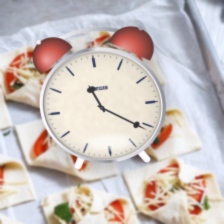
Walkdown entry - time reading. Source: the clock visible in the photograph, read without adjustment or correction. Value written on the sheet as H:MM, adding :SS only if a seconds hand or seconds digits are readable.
11:21
